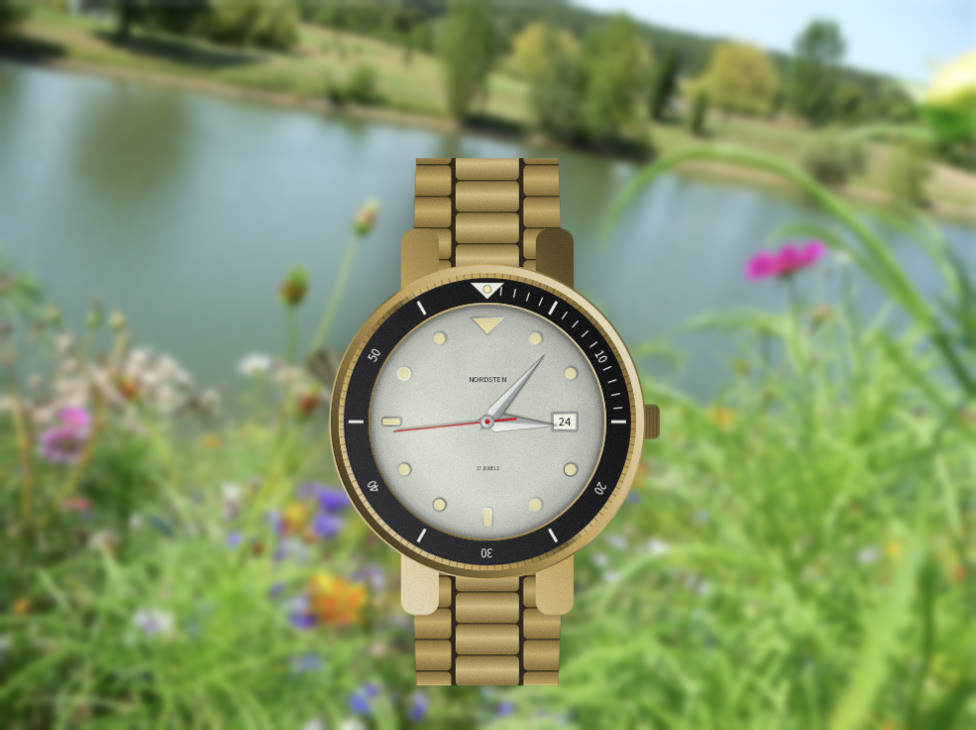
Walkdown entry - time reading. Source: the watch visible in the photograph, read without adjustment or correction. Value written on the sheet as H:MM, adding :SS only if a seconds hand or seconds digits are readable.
3:06:44
